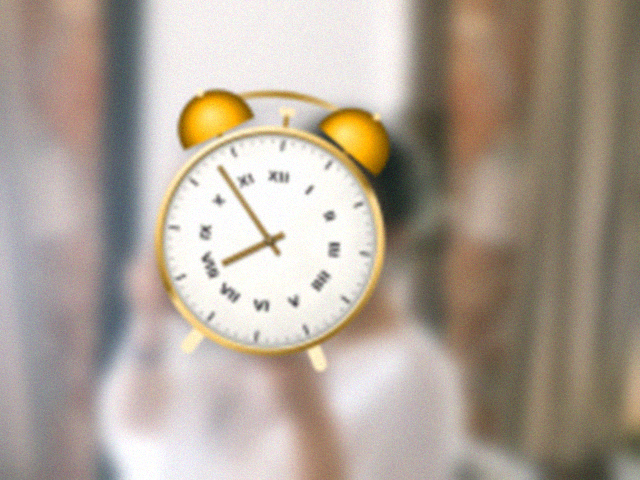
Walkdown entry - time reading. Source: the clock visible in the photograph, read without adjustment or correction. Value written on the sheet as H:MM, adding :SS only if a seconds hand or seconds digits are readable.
7:53
